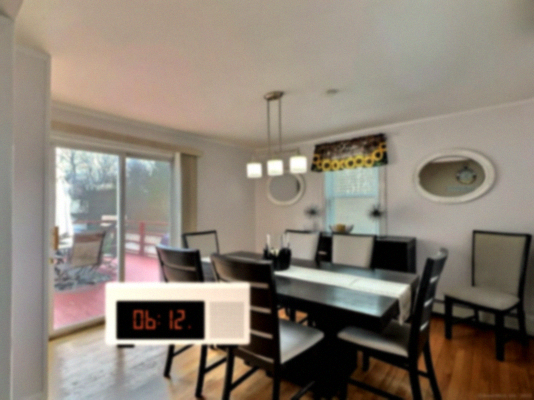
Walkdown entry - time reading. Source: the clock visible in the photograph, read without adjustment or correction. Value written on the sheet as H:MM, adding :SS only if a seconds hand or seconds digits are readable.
6:12
